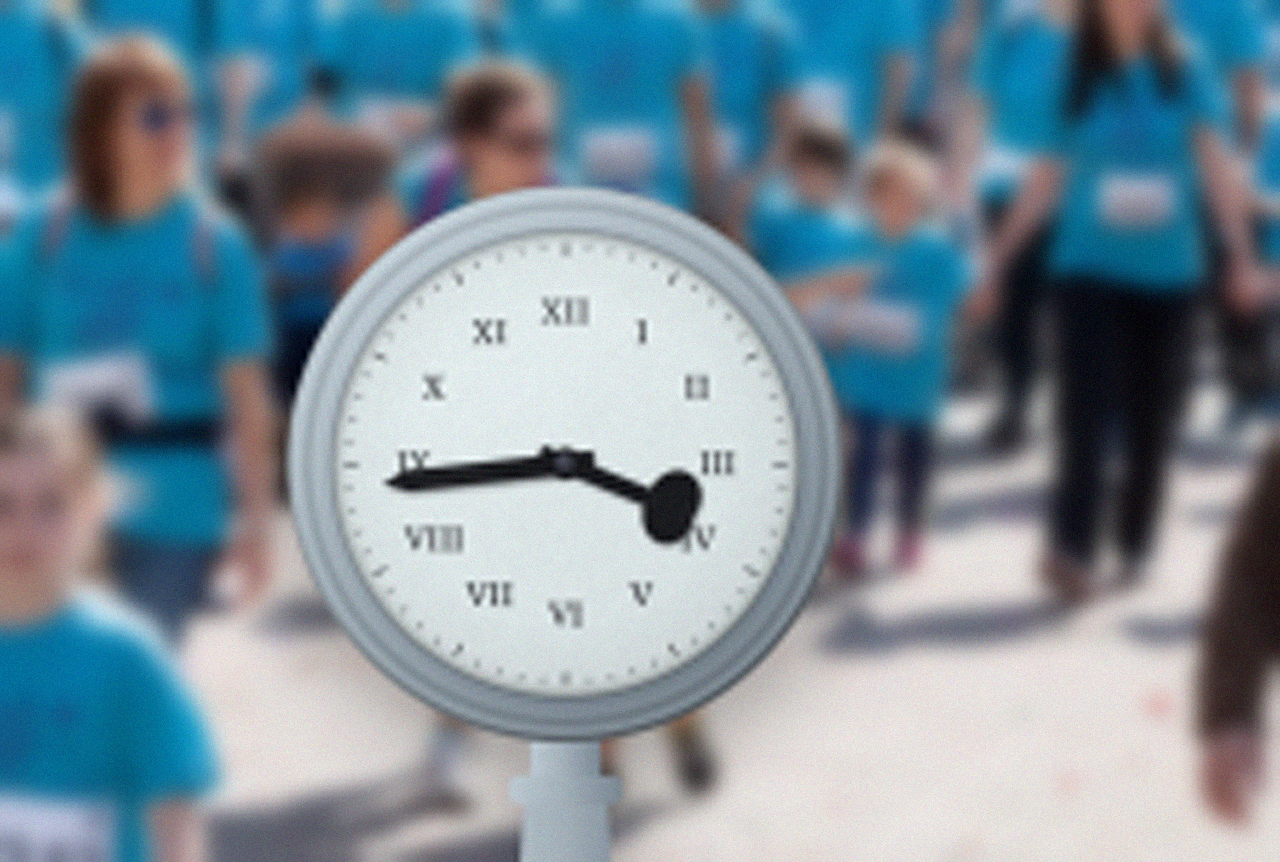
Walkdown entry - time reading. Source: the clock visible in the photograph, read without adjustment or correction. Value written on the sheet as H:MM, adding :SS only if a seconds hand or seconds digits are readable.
3:44
